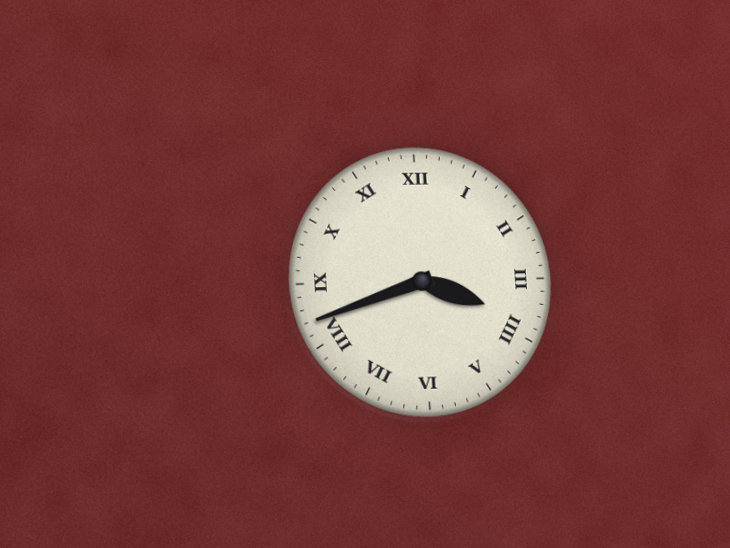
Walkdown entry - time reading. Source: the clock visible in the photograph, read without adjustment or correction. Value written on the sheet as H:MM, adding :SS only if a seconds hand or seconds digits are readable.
3:42
